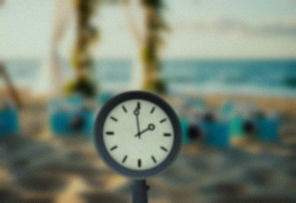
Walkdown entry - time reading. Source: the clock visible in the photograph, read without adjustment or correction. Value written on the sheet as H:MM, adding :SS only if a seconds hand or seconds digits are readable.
1:59
